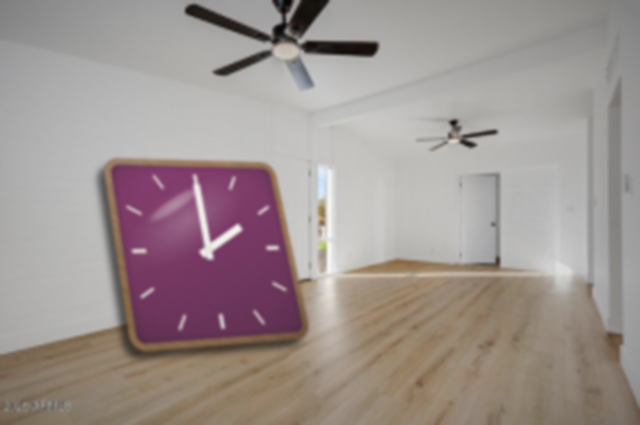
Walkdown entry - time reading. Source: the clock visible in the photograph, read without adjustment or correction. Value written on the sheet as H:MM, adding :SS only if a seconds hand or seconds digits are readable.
2:00
